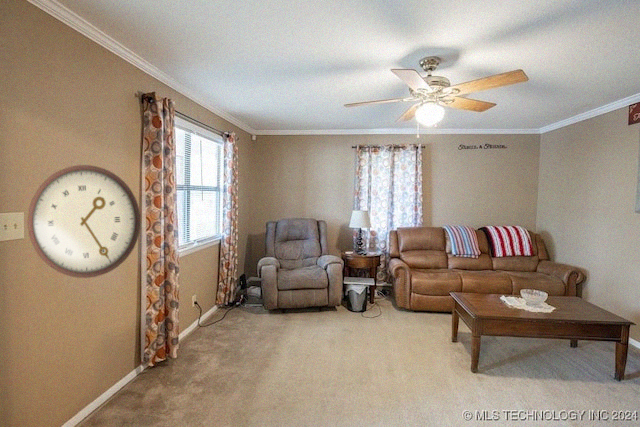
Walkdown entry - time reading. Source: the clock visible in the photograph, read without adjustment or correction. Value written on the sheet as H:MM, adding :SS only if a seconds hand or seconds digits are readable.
1:25
